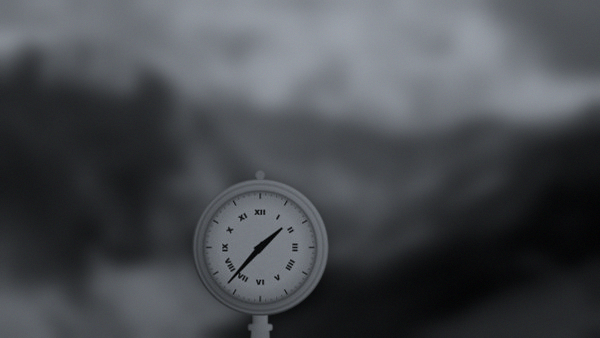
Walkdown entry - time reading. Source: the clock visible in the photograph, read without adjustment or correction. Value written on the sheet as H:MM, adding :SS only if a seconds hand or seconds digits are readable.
1:37
